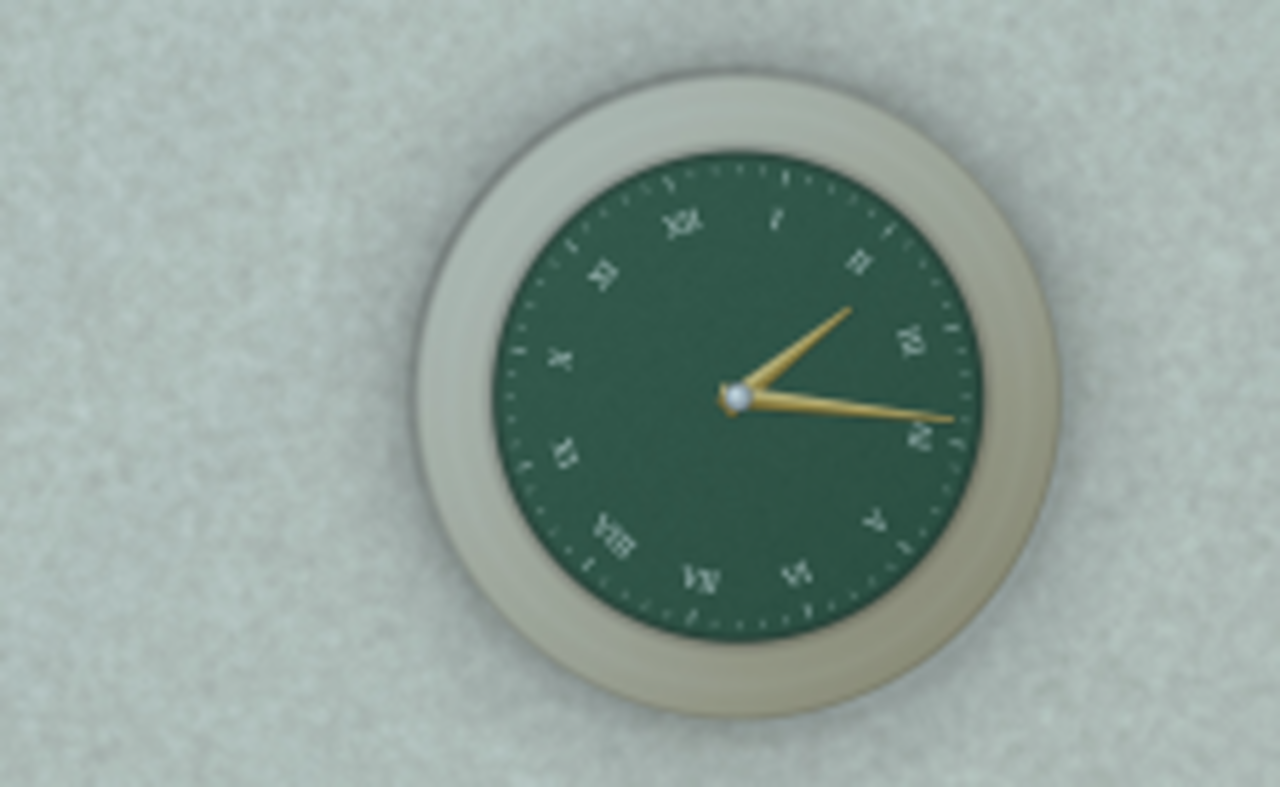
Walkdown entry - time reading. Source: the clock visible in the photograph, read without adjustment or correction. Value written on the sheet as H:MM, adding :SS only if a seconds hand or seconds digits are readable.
2:19
